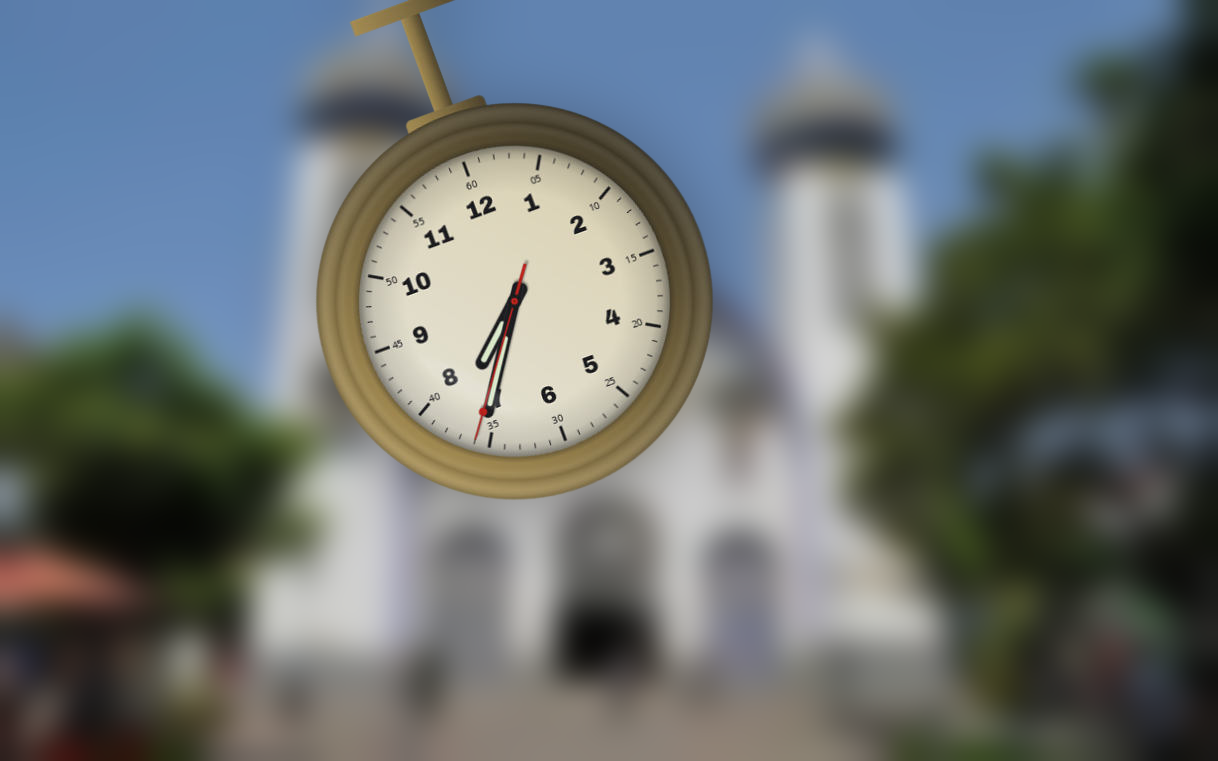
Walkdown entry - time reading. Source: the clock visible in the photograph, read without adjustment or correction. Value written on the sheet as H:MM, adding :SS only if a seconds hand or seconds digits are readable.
7:35:36
